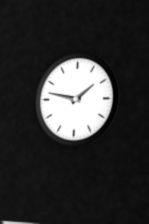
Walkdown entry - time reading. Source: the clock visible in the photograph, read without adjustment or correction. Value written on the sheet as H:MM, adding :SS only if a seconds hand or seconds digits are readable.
1:47
